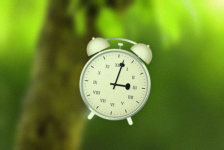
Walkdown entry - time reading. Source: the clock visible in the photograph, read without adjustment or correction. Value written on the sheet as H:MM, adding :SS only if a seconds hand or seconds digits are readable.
3:02
